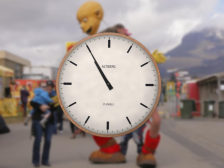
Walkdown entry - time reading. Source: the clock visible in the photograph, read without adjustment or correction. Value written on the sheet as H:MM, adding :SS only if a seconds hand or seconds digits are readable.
10:55
